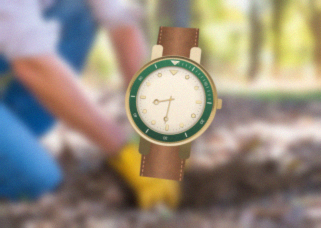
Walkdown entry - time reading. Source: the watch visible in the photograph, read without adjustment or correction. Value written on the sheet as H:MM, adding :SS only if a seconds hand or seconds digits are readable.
8:31
